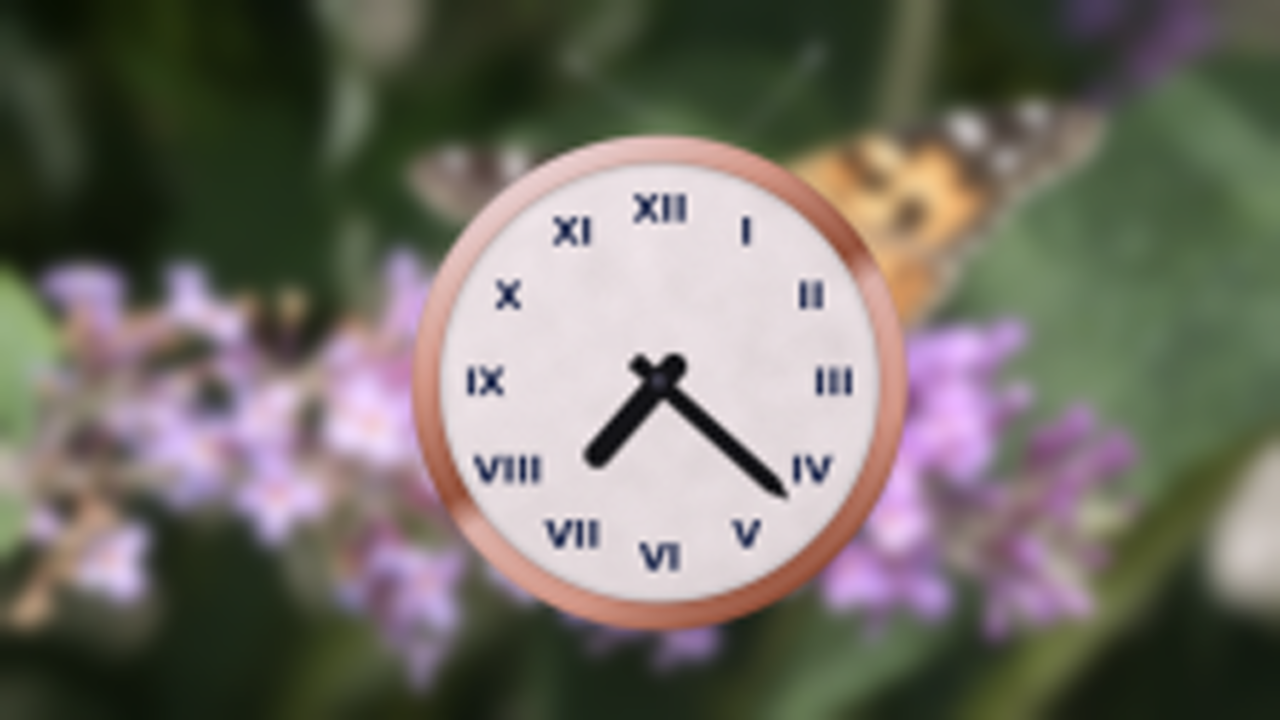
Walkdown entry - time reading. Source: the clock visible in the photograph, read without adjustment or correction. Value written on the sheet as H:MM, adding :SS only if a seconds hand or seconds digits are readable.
7:22
